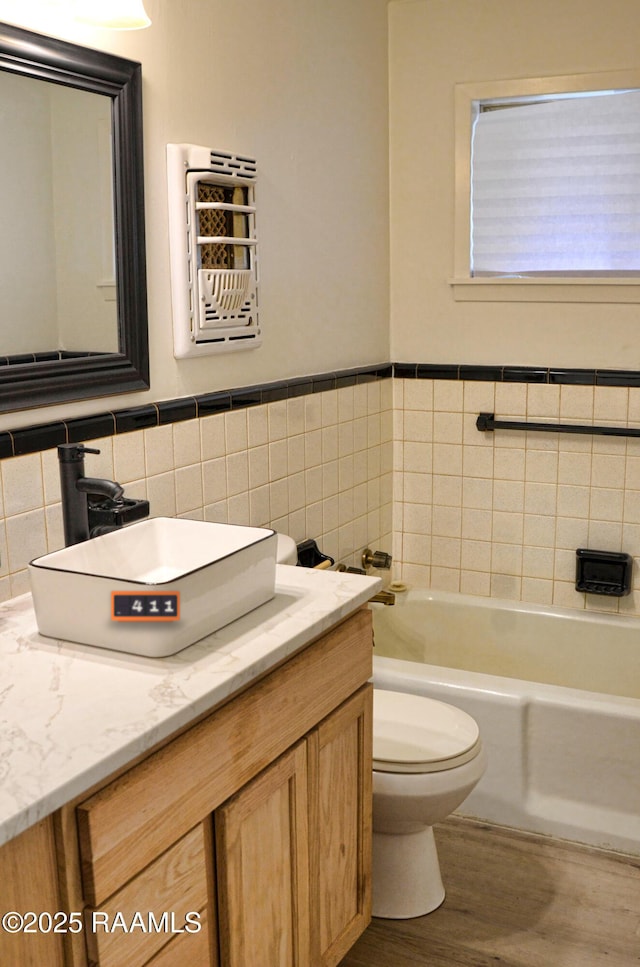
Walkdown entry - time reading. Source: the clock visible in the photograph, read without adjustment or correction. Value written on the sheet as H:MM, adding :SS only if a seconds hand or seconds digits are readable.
4:11
